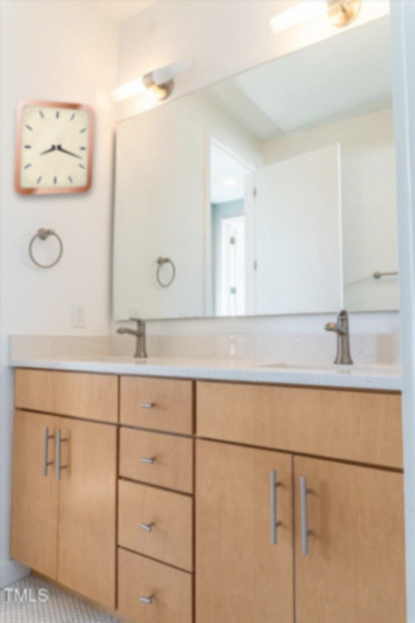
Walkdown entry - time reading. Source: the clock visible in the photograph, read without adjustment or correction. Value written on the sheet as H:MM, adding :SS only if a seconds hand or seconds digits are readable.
8:18
